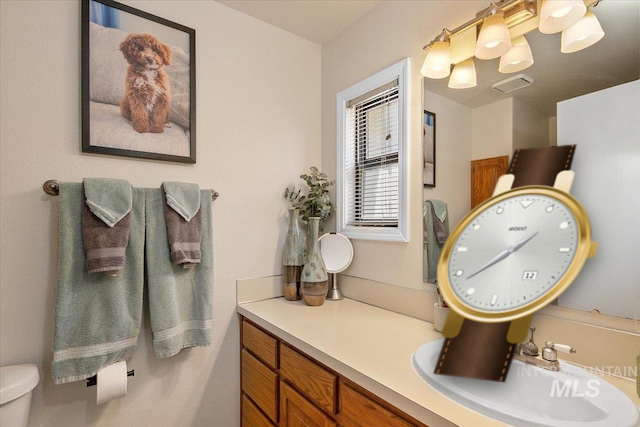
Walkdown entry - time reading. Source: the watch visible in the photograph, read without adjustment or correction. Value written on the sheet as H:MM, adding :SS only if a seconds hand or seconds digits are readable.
1:38
